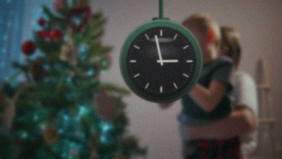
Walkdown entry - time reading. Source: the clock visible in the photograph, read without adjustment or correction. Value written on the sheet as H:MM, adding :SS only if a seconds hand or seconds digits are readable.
2:58
